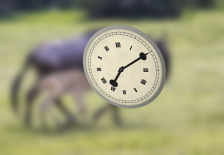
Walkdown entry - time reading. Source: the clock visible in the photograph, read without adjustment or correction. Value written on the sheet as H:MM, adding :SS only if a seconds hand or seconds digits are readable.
7:10
